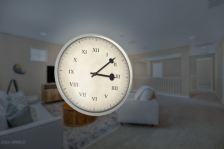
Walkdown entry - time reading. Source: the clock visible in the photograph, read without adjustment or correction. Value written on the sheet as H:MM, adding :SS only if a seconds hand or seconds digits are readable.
3:08
